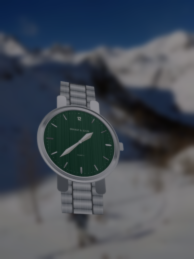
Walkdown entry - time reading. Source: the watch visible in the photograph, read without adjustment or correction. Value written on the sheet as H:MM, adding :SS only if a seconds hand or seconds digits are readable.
1:38
